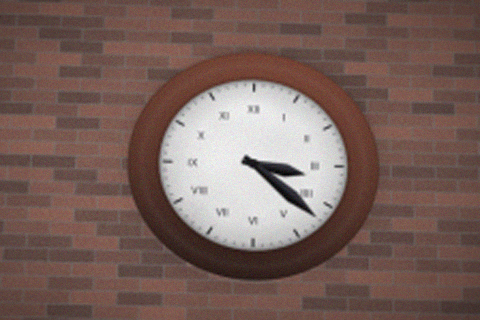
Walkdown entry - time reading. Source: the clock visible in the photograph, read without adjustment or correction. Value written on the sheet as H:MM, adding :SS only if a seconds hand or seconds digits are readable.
3:22
